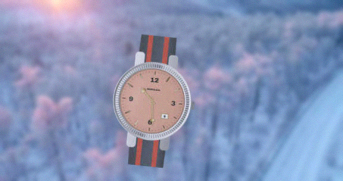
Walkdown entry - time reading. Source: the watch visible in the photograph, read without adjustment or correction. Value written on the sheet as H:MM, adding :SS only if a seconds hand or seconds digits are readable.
10:29
